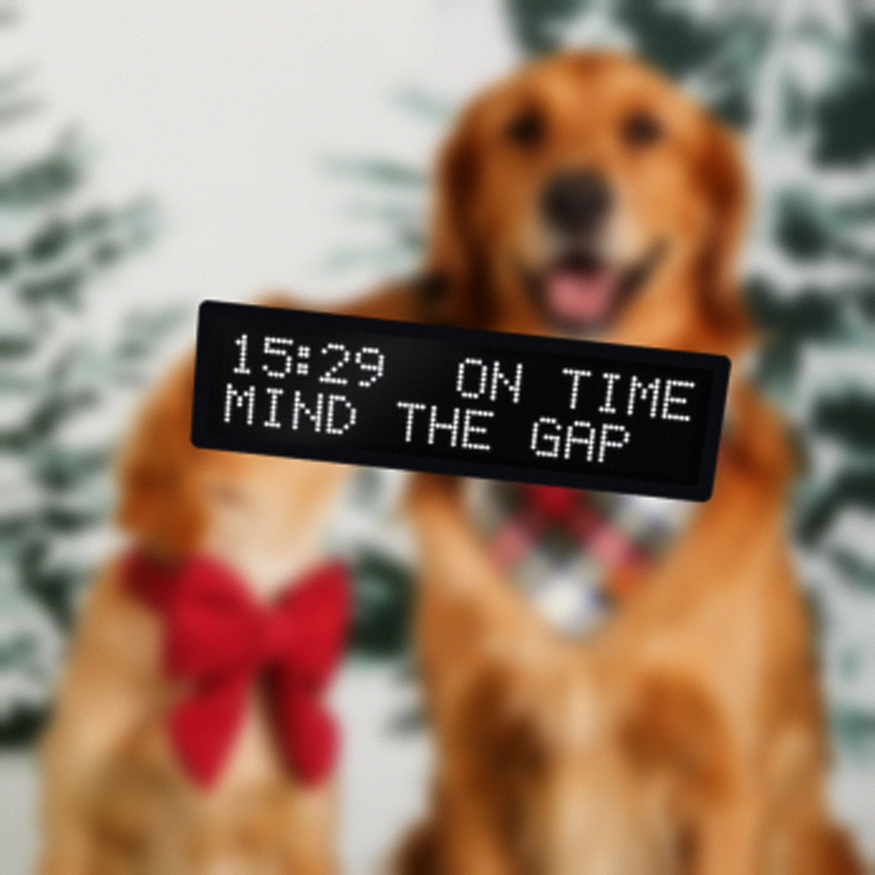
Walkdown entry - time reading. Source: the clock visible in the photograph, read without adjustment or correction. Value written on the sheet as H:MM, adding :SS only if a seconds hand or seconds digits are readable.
15:29
